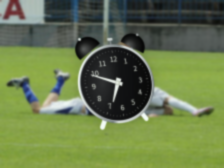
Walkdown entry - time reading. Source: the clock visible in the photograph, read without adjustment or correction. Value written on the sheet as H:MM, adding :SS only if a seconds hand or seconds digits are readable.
6:49
